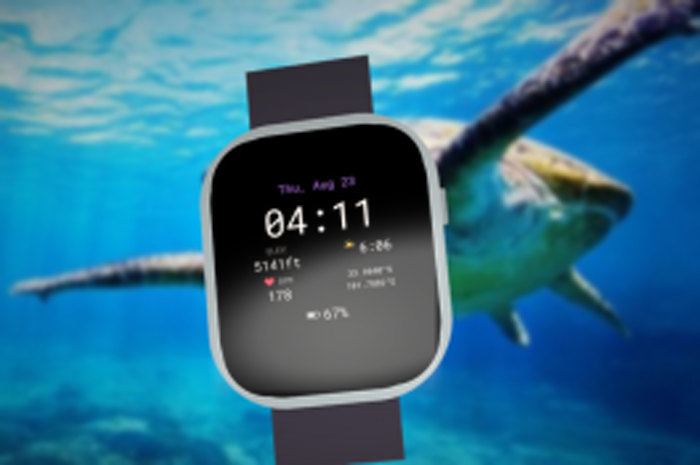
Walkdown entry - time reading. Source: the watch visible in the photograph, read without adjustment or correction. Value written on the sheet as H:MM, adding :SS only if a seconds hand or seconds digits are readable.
4:11
